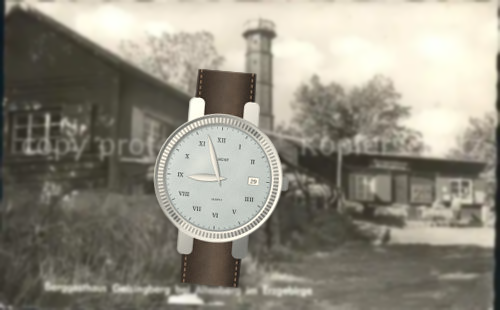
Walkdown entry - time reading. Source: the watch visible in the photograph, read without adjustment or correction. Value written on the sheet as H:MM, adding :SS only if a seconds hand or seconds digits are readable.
8:57
